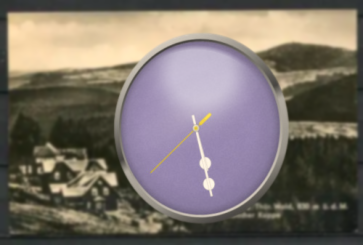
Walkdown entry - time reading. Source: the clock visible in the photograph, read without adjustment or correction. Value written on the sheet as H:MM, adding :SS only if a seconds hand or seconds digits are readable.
5:27:38
